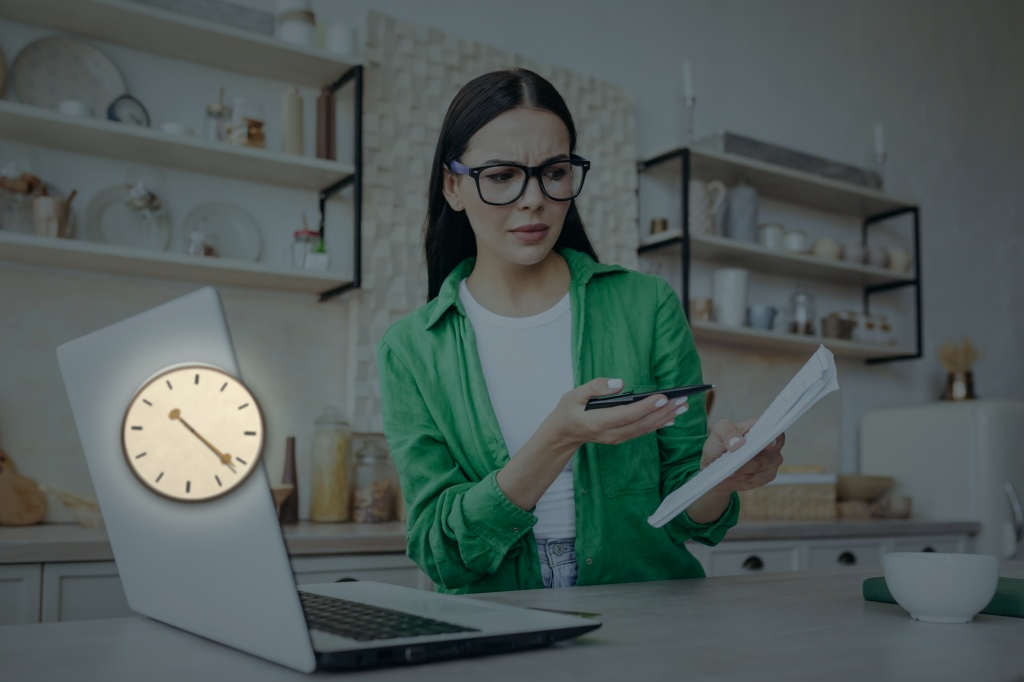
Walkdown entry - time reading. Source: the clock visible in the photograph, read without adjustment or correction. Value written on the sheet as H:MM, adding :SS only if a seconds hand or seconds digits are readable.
10:21:22
